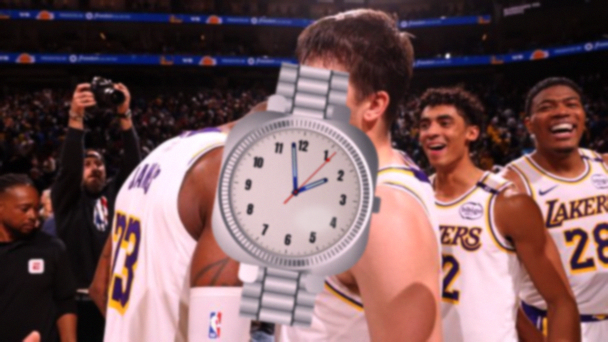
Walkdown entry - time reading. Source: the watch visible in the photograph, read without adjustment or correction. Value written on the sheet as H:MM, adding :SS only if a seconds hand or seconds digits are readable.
1:58:06
